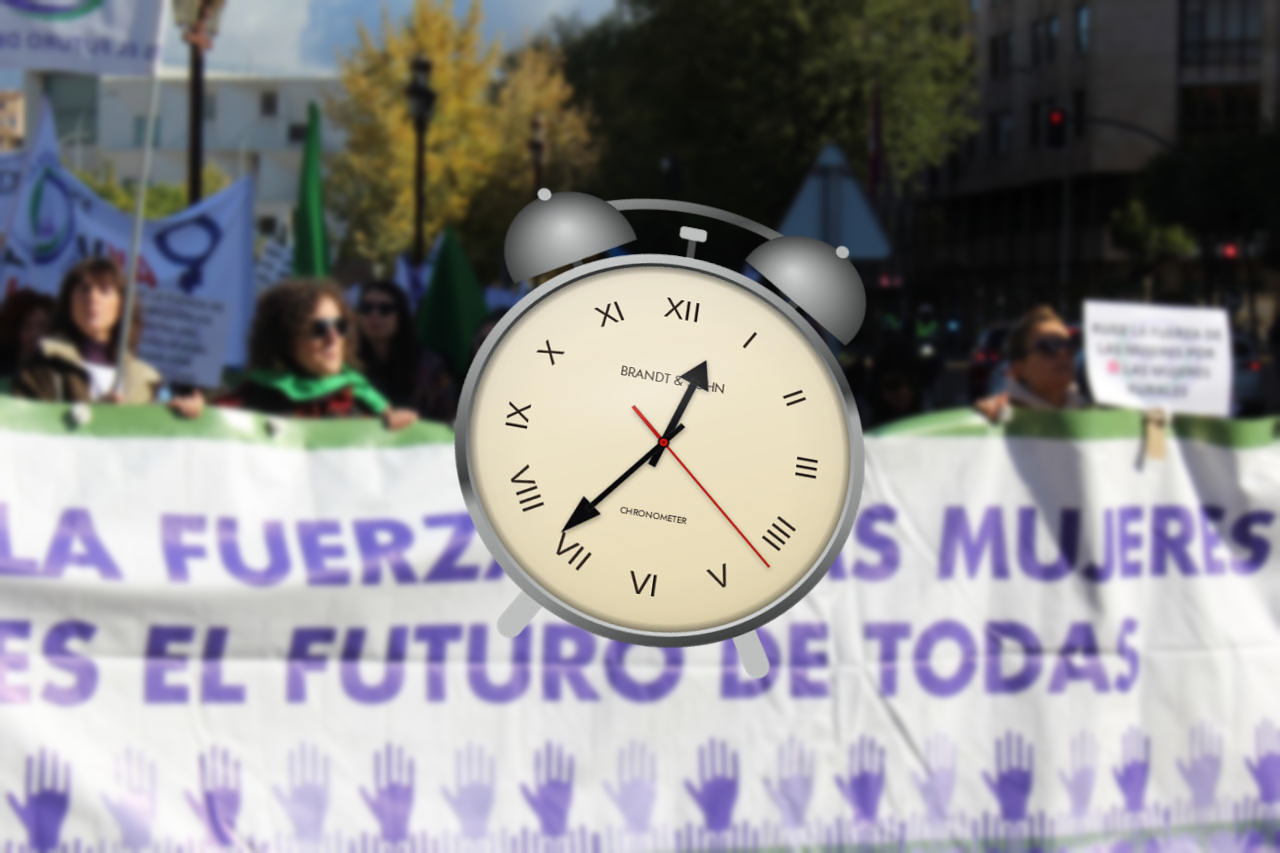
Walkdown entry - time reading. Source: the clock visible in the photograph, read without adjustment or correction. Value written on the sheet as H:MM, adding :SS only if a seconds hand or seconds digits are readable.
12:36:22
